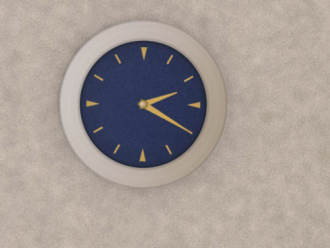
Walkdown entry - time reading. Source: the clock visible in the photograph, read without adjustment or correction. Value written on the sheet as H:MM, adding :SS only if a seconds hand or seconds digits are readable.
2:20
